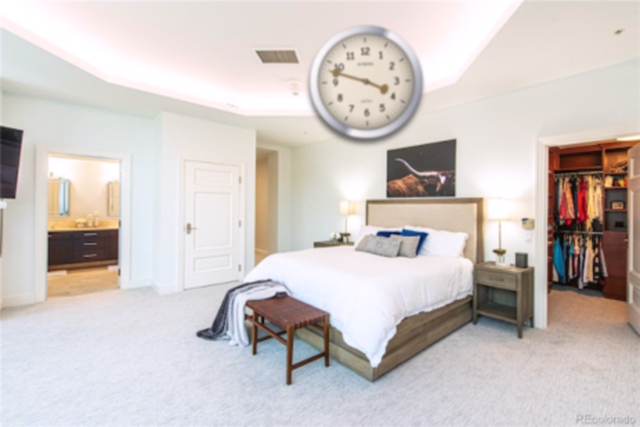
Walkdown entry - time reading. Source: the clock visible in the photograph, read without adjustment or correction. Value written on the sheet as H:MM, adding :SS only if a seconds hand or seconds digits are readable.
3:48
